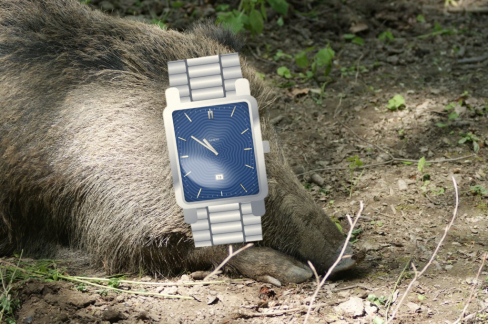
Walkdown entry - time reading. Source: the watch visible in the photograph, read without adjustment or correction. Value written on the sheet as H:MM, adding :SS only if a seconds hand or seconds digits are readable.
10:52
